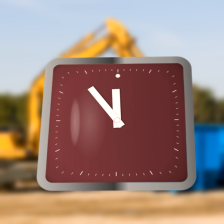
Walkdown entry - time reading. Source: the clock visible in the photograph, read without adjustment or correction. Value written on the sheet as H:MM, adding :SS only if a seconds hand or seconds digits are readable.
11:54
